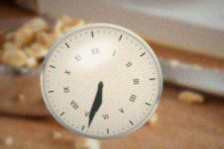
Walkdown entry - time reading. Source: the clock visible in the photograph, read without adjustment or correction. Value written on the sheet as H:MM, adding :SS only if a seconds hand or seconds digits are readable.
6:34
